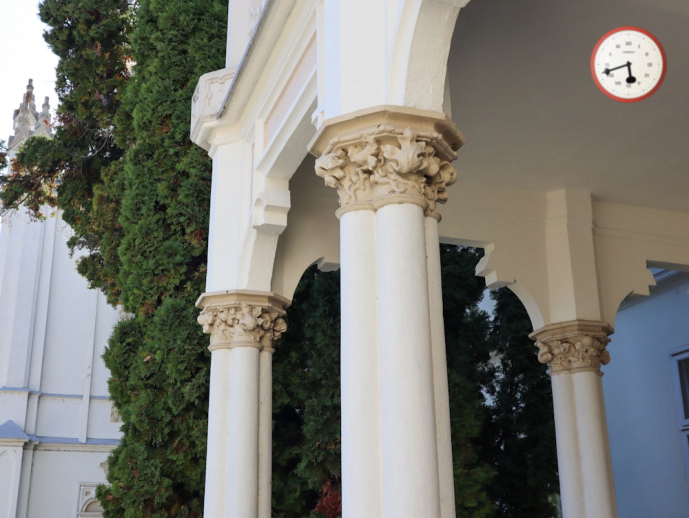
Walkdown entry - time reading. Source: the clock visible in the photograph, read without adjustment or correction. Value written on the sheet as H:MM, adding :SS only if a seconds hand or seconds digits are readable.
5:42
